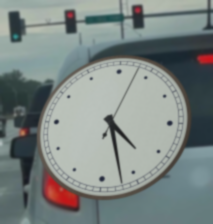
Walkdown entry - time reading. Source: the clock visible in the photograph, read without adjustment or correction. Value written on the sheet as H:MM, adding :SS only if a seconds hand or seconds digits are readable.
4:27:03
